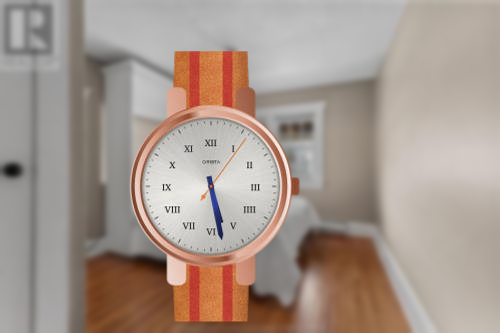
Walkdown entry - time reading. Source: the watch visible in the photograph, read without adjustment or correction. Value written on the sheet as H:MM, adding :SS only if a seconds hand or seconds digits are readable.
5:28:06
